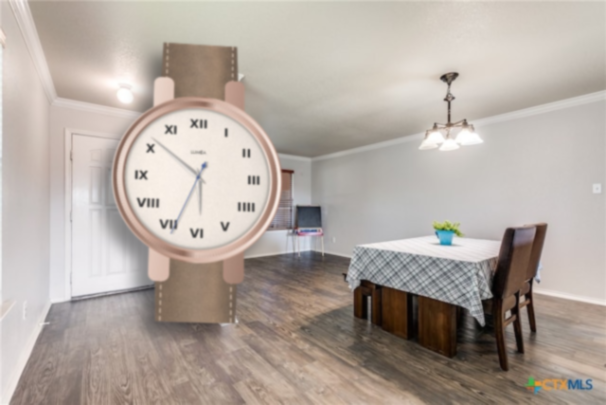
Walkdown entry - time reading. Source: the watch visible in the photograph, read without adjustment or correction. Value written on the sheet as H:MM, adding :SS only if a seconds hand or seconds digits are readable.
5:51:34
